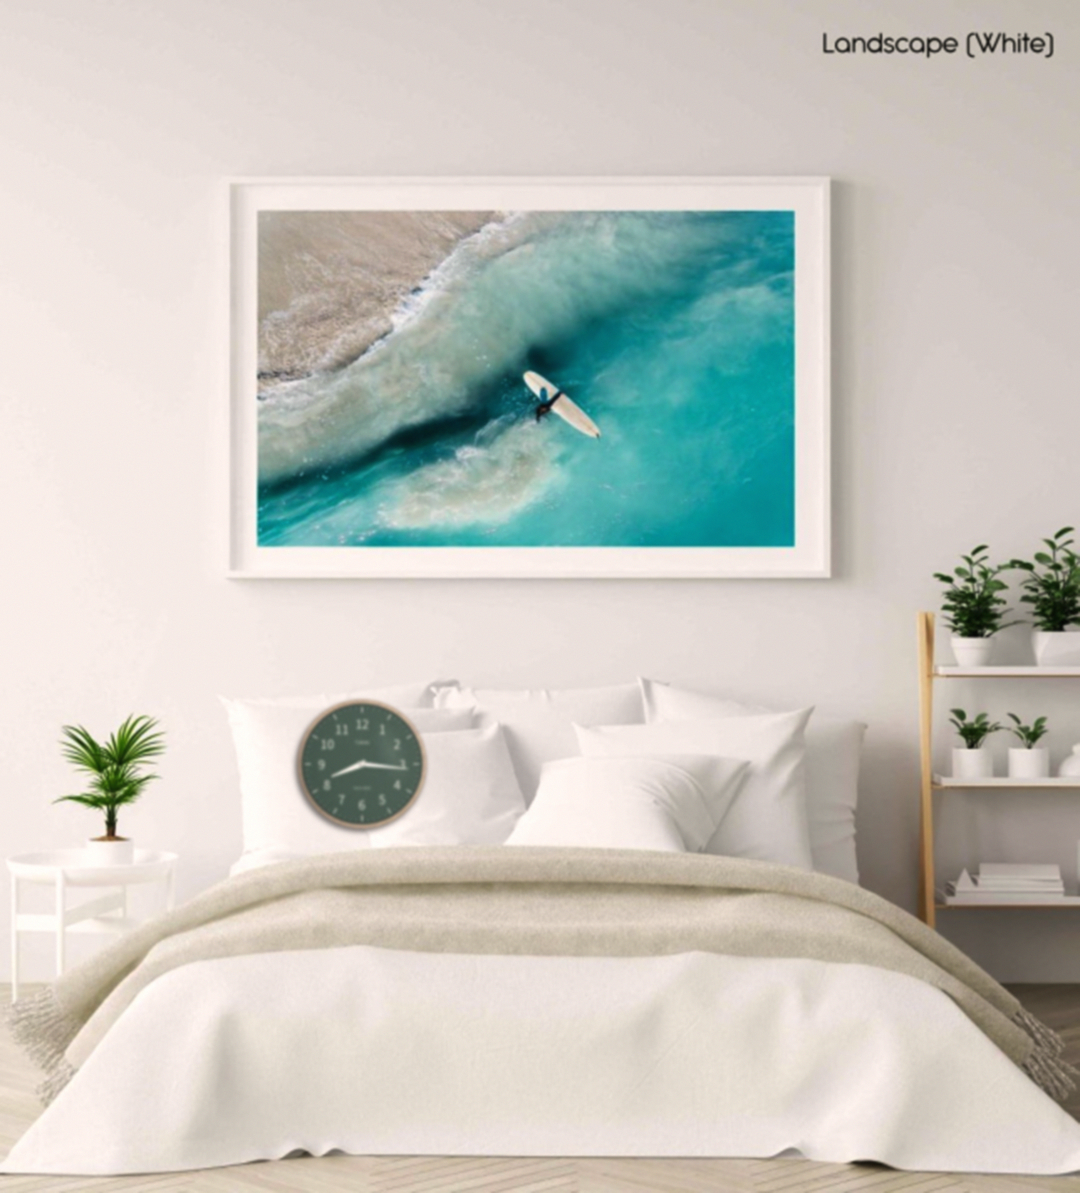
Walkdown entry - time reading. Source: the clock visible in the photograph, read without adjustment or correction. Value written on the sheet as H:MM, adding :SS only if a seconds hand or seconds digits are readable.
8:16
